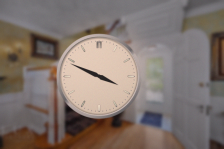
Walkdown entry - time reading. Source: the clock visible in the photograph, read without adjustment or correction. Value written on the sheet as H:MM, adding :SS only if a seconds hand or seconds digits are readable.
3:49
